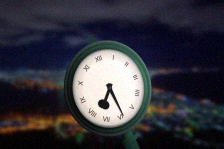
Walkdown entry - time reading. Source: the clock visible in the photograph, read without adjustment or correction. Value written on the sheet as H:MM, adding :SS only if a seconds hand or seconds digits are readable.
7:29
